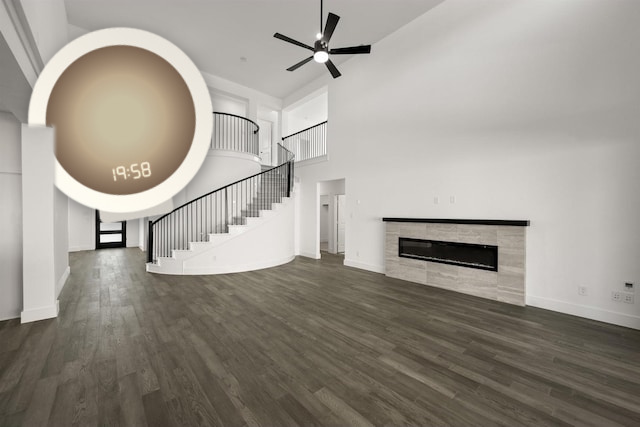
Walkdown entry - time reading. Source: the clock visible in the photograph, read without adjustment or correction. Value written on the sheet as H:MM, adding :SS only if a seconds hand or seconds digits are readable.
19:58
